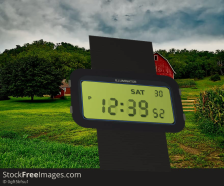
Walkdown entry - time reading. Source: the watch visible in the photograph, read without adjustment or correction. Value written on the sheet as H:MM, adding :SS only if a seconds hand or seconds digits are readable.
12:39:52
